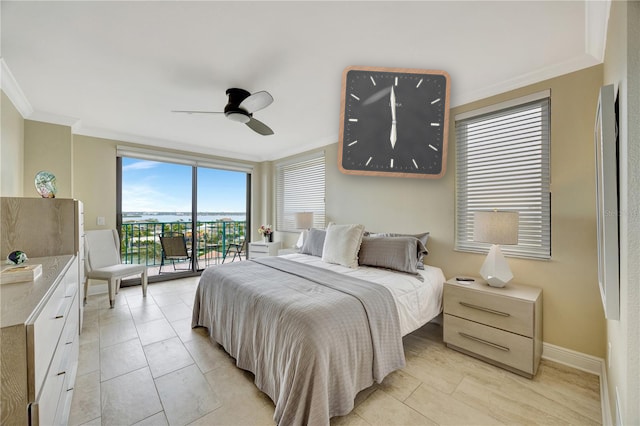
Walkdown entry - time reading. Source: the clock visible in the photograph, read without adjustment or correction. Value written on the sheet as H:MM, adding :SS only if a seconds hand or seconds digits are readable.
5:59
